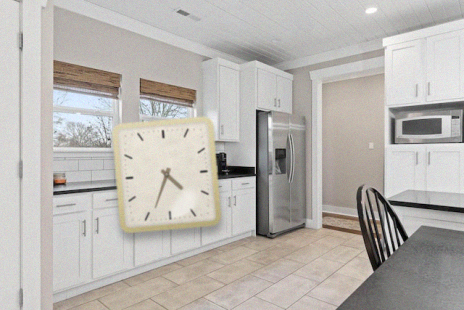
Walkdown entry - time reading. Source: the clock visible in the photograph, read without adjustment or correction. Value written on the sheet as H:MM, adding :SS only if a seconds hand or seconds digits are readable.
4:34
